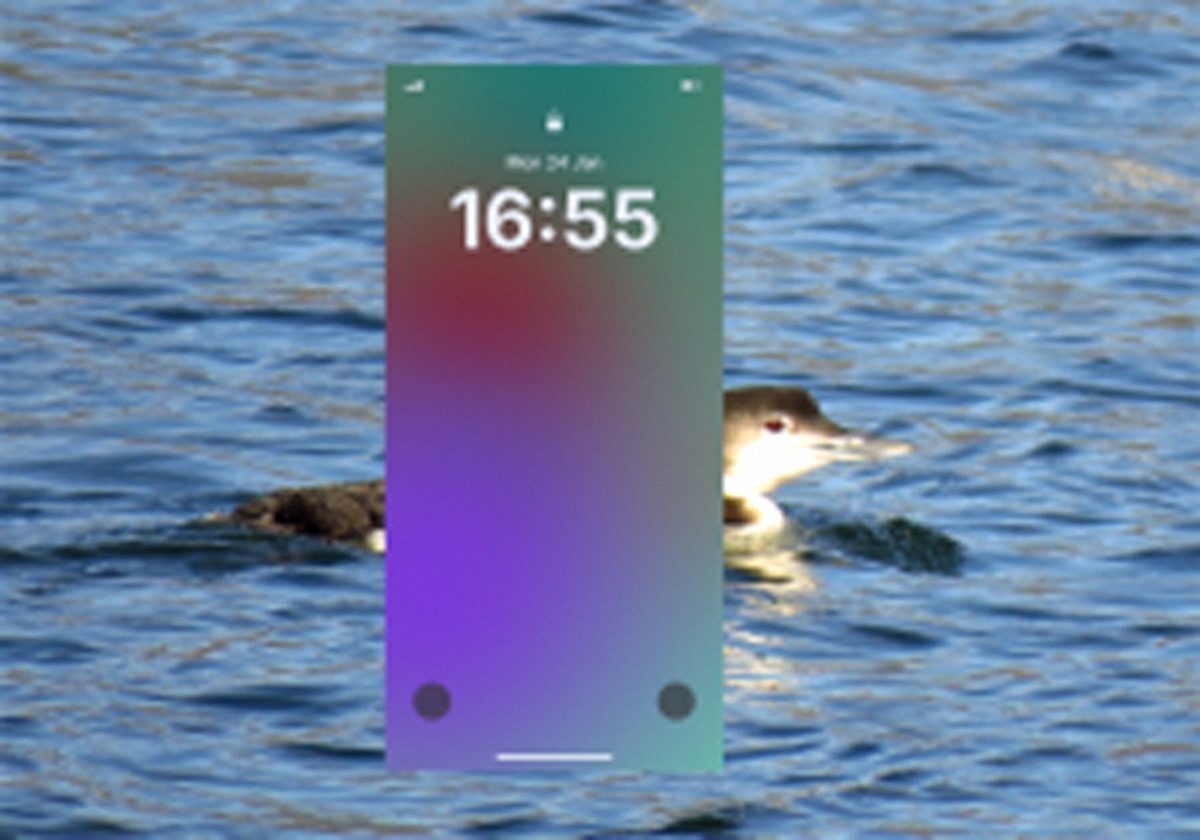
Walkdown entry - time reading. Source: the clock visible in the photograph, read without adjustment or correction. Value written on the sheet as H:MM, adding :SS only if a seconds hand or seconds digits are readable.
16:55
